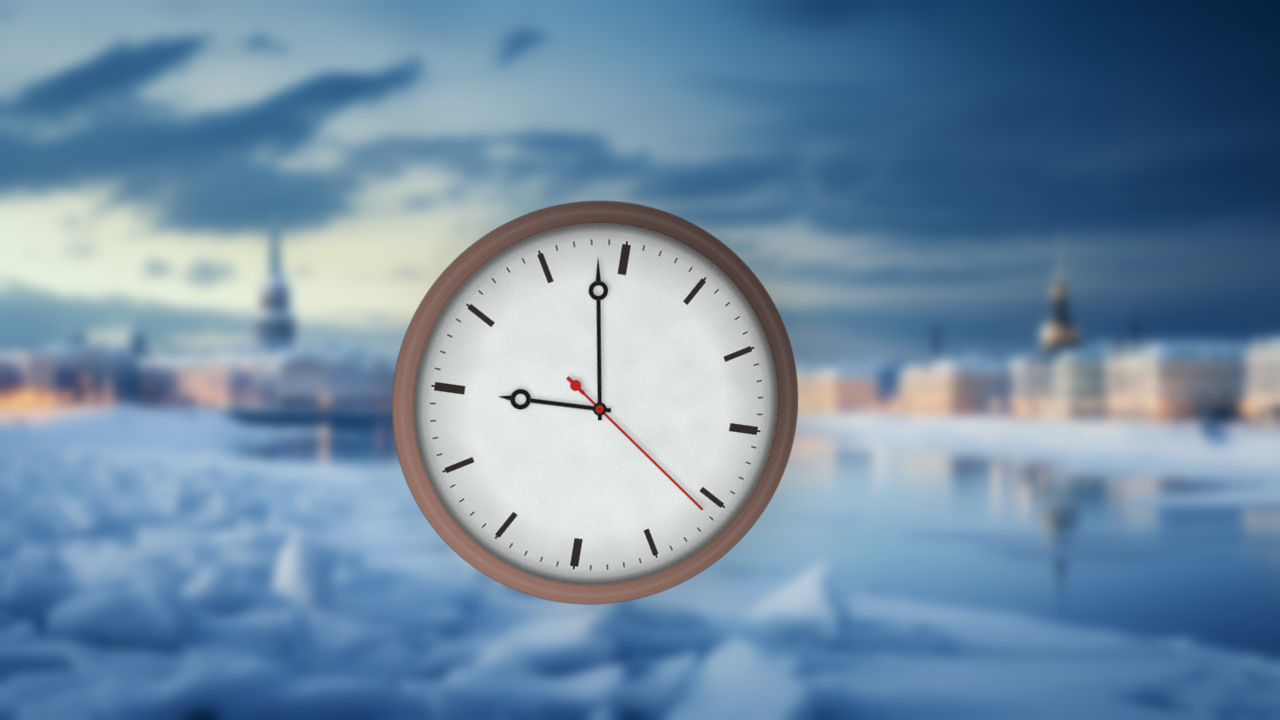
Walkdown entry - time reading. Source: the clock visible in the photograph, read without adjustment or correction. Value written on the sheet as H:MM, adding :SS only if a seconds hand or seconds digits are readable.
8:58:21
